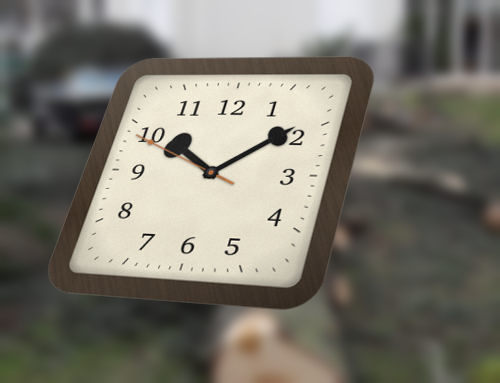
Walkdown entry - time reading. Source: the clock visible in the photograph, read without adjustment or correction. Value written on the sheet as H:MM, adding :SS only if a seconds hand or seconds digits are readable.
10:08:49
